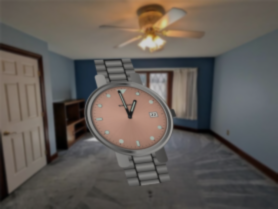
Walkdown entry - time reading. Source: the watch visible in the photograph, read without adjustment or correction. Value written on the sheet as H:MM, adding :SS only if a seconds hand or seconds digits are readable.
12:59
